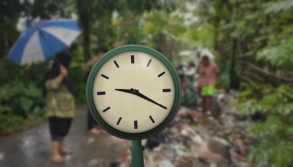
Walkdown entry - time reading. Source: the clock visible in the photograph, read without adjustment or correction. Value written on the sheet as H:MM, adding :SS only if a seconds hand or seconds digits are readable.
9:20
